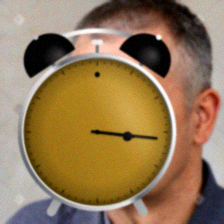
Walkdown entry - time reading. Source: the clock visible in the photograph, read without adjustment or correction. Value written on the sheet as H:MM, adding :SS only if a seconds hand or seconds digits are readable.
3:16
